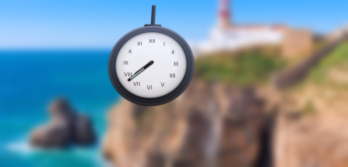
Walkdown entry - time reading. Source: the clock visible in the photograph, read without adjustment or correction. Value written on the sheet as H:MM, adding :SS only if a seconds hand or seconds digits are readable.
7:38
